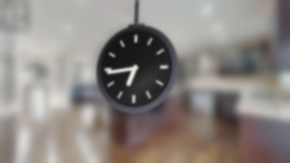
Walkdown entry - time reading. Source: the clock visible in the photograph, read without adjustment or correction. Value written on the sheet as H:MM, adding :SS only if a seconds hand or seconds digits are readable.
6:44
